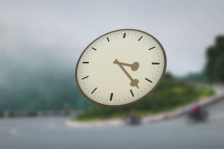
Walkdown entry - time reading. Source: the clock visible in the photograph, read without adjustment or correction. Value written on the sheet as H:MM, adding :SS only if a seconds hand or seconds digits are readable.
3:23
